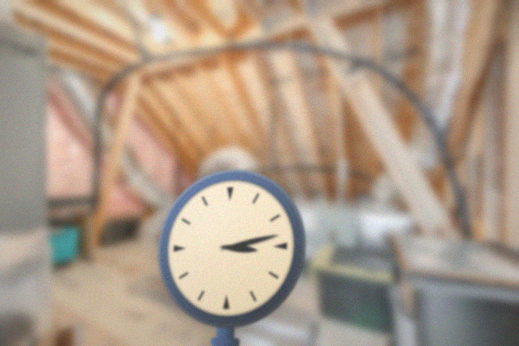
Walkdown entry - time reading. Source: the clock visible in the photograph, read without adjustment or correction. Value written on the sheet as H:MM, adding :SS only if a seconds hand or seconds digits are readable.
3:13
